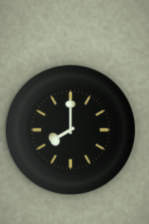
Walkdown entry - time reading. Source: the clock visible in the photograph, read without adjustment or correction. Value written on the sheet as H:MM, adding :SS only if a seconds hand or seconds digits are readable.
8:00
